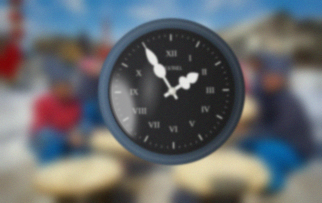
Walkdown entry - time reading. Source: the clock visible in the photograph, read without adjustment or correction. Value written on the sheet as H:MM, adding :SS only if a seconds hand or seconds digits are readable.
1:55
